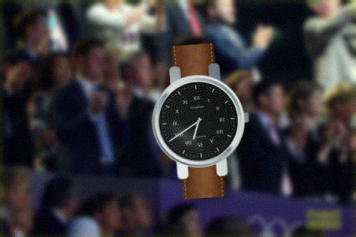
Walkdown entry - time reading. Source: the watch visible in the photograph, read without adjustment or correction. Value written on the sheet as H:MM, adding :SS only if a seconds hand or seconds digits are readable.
6:40
